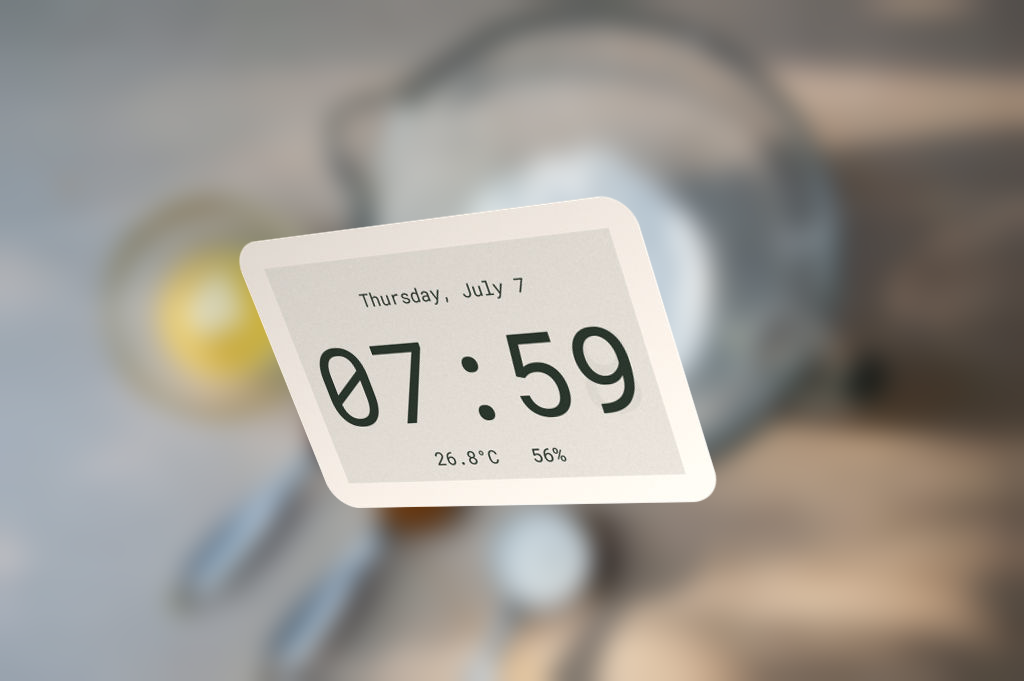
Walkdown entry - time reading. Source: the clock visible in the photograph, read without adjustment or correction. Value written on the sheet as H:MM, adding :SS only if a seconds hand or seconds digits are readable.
7:59
